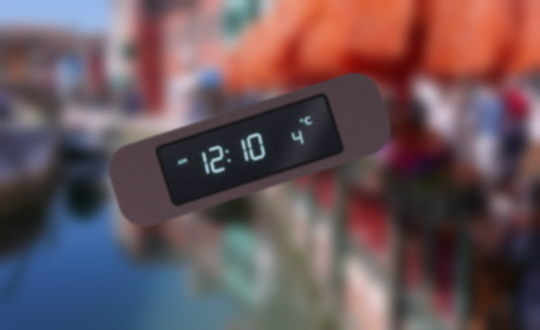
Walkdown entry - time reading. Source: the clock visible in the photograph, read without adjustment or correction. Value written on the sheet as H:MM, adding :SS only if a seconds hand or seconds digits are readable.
12:10
